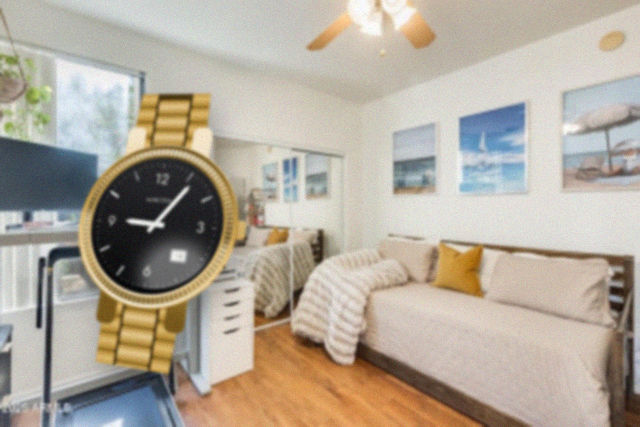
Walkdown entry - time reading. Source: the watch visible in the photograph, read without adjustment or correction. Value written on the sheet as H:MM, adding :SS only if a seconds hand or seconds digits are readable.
9:06
